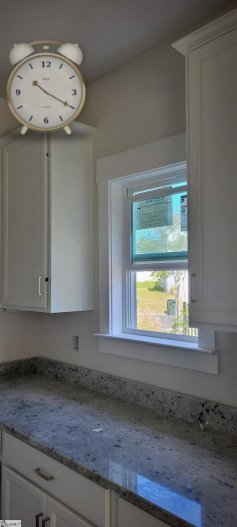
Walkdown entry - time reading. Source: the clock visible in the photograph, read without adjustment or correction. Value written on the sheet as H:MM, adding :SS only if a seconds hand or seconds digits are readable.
10:20
